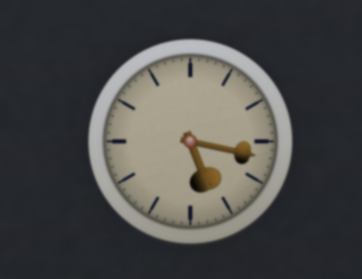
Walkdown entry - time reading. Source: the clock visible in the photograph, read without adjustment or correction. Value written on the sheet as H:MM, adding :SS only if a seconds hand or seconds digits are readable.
5:17
